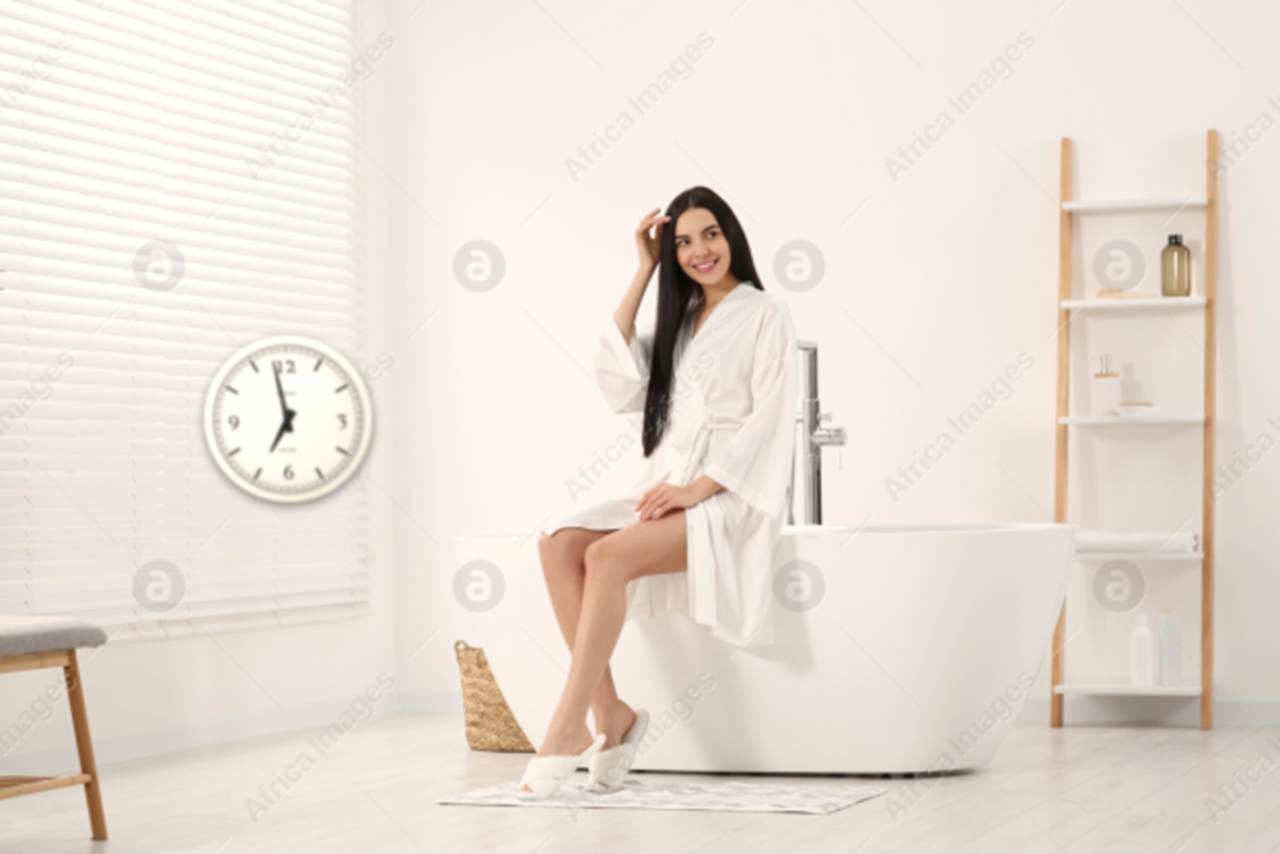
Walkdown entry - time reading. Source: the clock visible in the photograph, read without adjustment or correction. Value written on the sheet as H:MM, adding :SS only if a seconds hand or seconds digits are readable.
6:58
